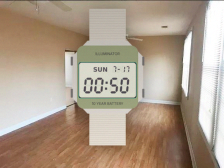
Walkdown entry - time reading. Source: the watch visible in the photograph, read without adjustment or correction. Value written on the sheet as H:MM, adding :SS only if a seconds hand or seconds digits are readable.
0:50
